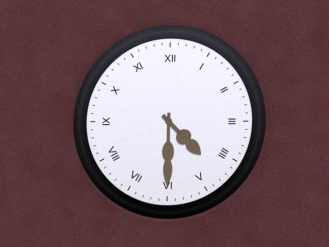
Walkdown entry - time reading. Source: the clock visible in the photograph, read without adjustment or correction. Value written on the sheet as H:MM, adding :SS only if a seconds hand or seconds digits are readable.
4:30
